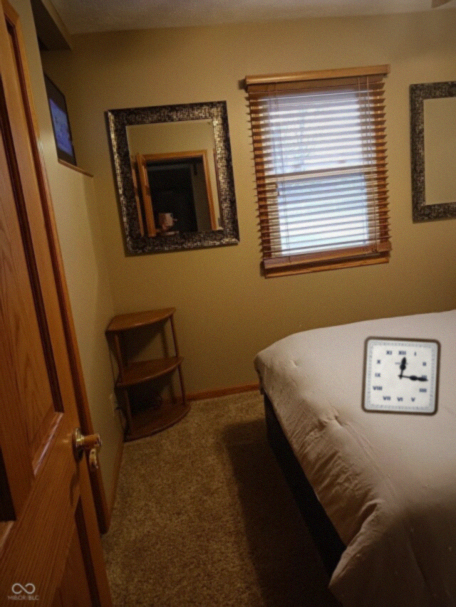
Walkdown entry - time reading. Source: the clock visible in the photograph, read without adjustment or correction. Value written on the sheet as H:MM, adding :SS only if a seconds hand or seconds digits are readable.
12:16
